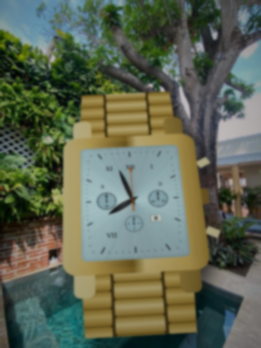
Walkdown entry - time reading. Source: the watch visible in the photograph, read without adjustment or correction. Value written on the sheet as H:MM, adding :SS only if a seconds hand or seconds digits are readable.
7:57
